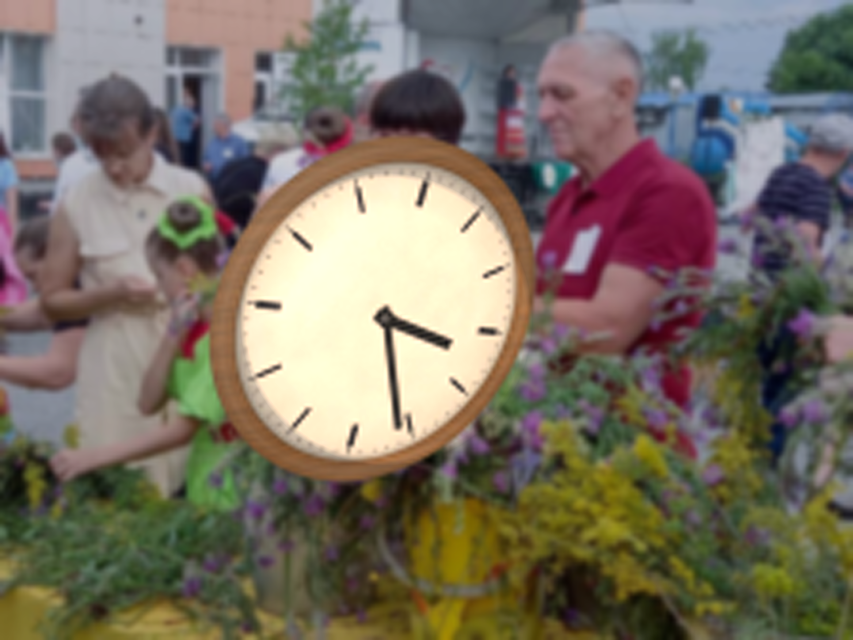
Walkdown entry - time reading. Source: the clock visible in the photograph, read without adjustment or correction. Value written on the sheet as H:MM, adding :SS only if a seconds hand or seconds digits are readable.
3:26
